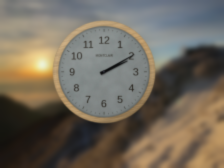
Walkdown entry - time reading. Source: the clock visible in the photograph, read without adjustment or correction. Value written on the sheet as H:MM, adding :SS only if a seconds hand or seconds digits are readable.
2:10
